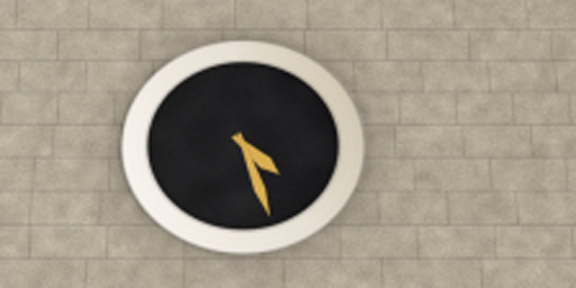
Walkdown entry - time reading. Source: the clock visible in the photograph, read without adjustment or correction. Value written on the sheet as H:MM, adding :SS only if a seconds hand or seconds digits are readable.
4:27
